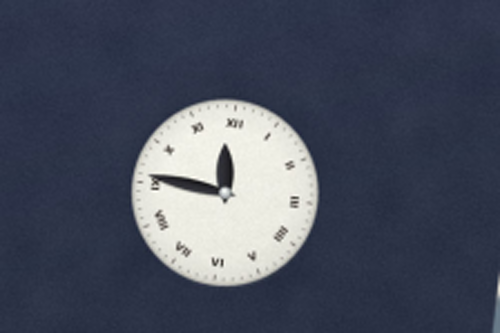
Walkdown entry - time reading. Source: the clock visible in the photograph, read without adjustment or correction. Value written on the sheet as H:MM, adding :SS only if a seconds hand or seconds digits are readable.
11:46
